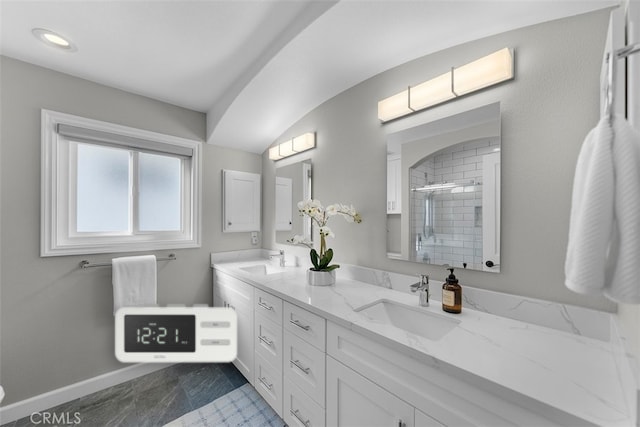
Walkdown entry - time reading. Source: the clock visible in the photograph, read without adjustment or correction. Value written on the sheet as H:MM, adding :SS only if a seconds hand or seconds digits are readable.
12:21
